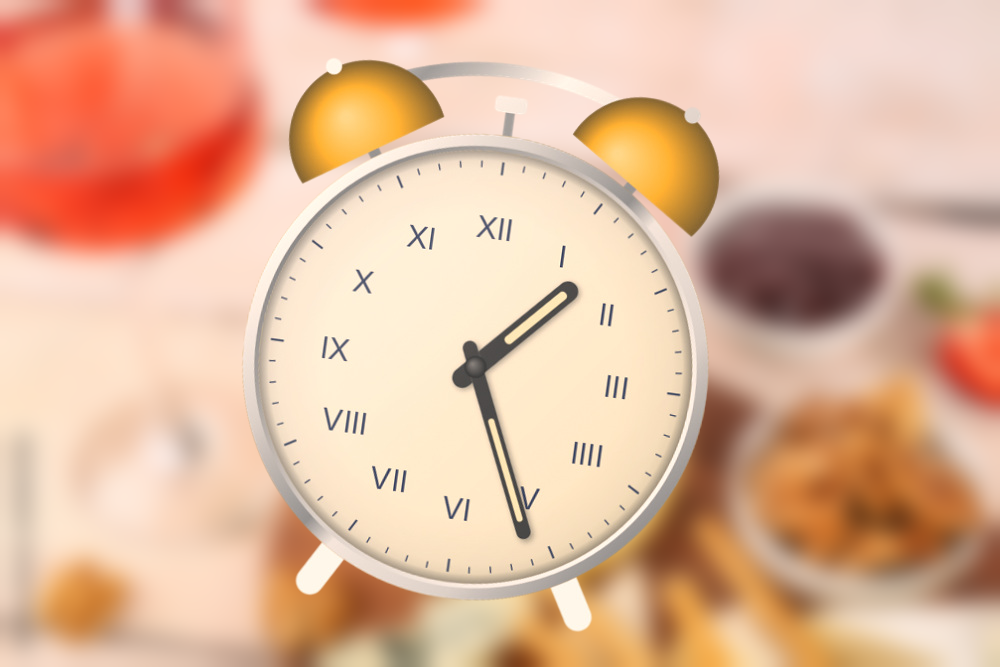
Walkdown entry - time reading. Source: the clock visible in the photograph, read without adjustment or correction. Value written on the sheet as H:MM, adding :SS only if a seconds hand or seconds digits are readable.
1:26
